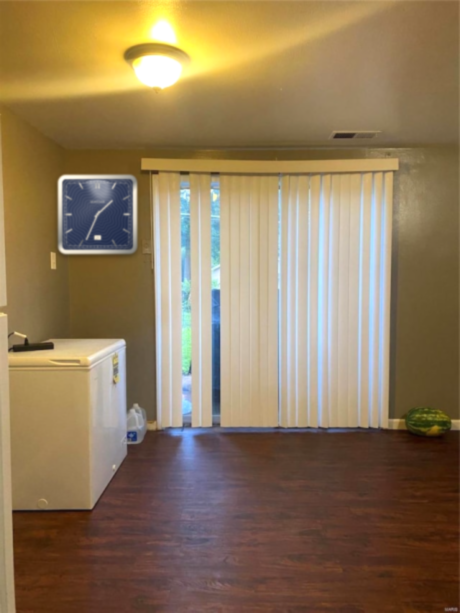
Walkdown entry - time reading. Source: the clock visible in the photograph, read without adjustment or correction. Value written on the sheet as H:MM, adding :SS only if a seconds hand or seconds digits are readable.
1:34
